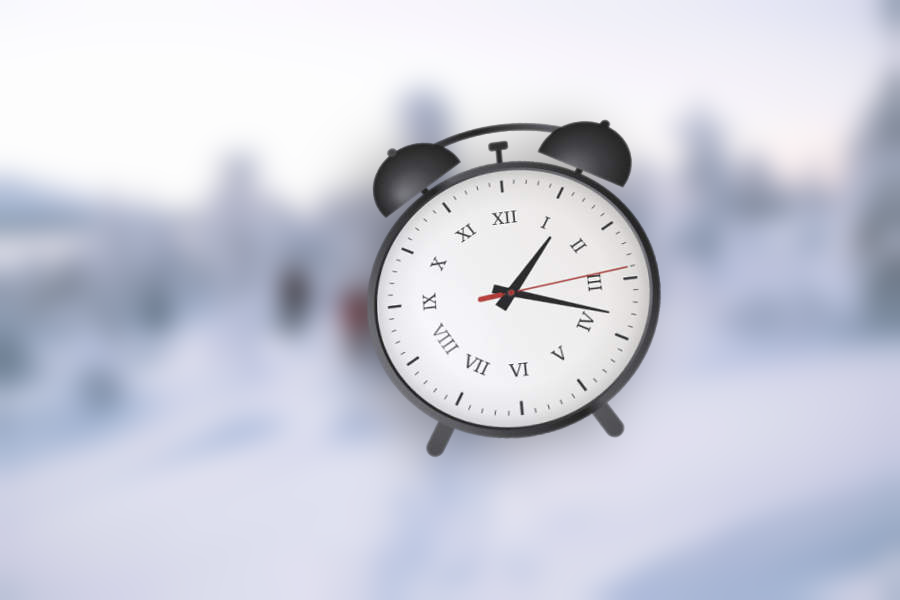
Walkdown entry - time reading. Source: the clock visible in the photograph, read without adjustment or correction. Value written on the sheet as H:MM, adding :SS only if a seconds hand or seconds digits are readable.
1:18:14
